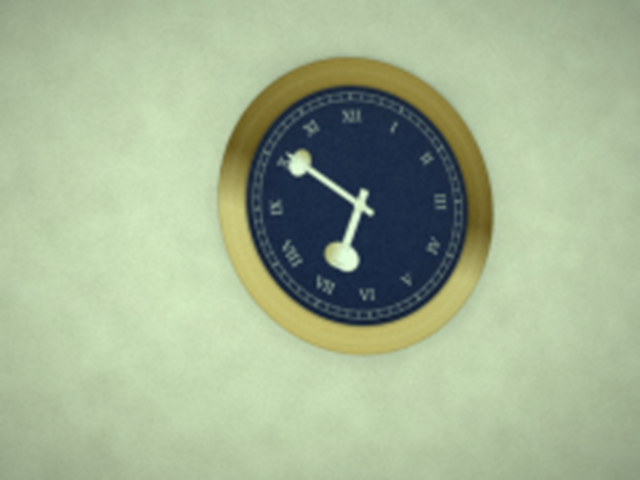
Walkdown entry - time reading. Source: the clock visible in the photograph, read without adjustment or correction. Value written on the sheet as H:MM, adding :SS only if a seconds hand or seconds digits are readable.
6:51
